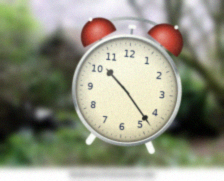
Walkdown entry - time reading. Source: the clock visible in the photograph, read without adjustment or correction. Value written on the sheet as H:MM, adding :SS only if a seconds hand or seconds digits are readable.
10:23
